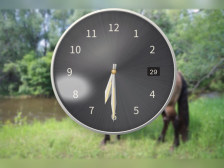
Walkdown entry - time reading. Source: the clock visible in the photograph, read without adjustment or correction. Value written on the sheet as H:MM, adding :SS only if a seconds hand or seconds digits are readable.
6:30
